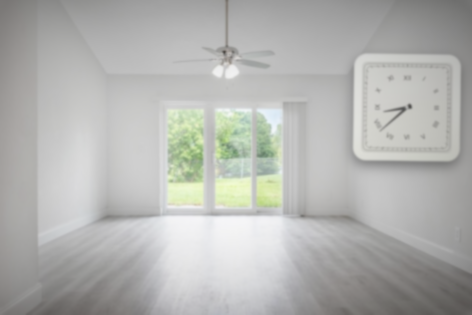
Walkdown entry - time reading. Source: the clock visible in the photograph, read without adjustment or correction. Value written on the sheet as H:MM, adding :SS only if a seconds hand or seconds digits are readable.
8:38
